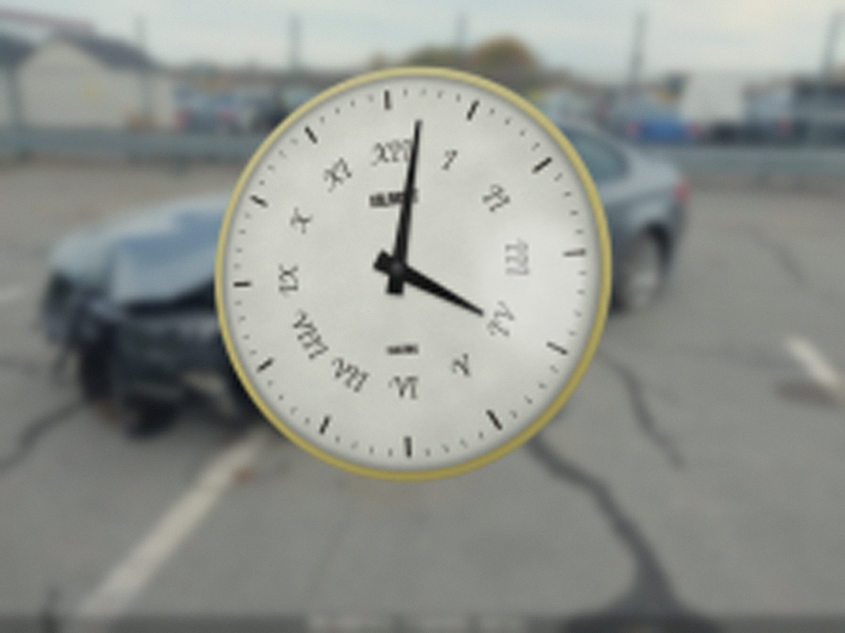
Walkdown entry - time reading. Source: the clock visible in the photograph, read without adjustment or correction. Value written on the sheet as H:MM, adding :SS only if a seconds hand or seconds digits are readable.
4:02
